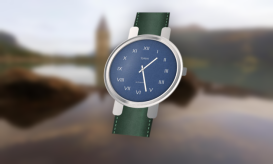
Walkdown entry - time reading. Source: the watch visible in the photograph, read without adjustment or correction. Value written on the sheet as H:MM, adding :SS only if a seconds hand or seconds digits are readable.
1:27
